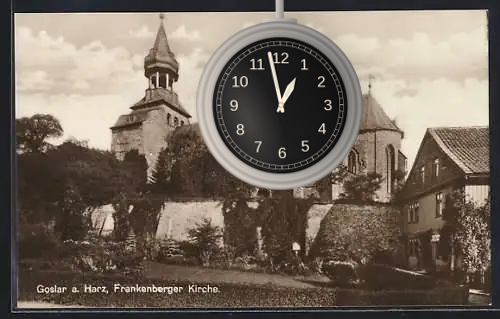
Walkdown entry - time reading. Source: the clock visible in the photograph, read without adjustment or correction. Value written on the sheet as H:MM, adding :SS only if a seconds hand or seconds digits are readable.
12:58
